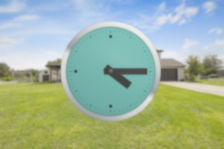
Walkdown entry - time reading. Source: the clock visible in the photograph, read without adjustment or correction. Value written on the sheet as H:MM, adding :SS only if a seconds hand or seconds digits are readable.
4:15
